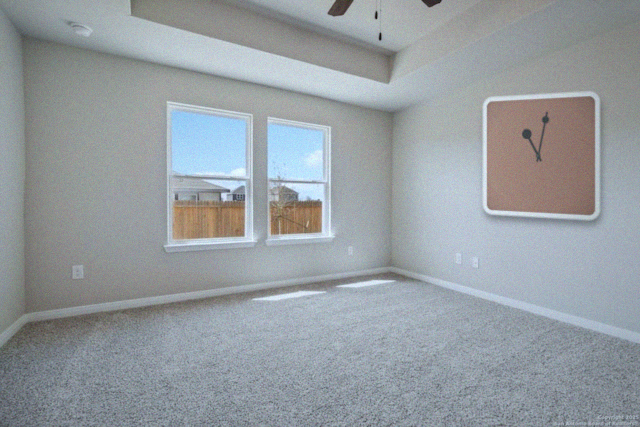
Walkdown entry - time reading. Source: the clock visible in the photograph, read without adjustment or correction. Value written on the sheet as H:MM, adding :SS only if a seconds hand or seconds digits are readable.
11:02
